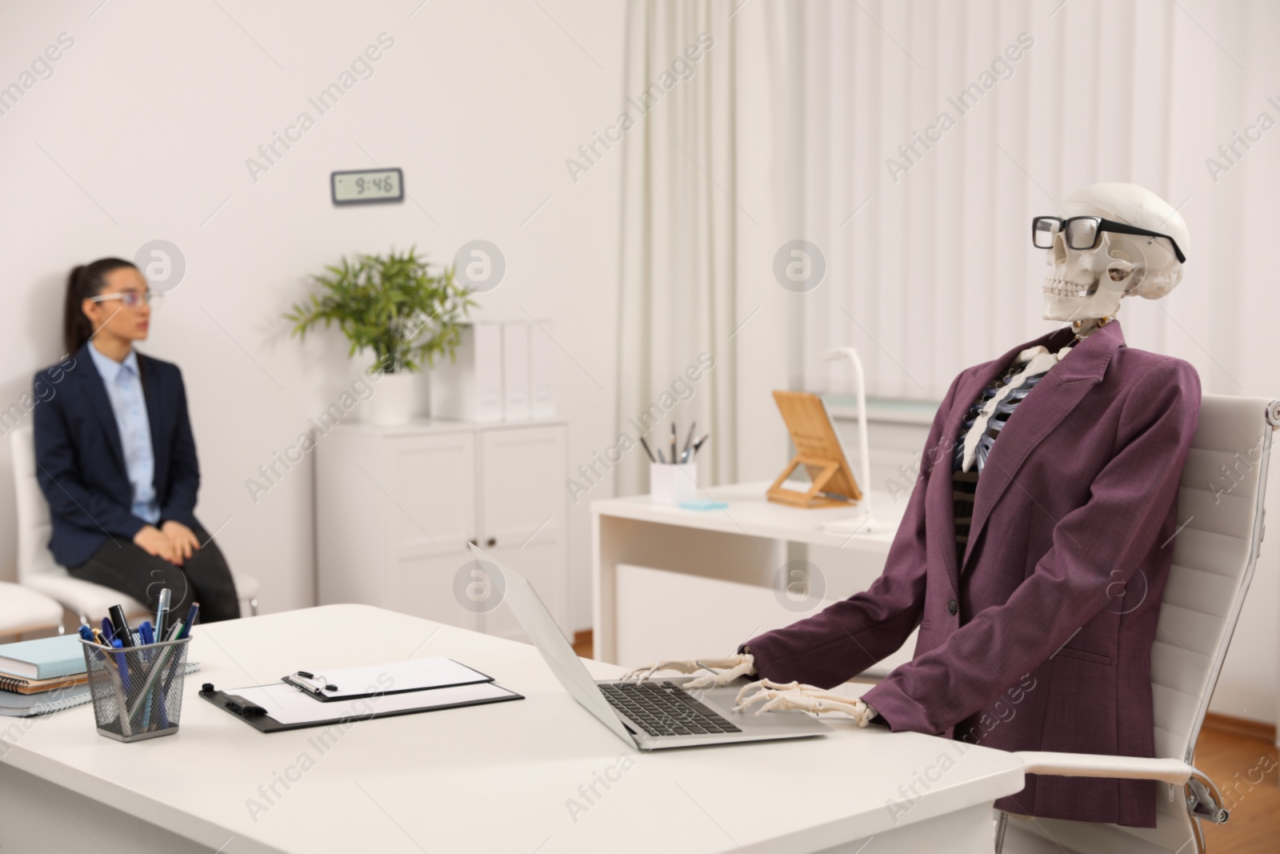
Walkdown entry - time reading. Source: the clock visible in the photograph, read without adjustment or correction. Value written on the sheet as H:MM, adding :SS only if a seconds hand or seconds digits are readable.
9:46
